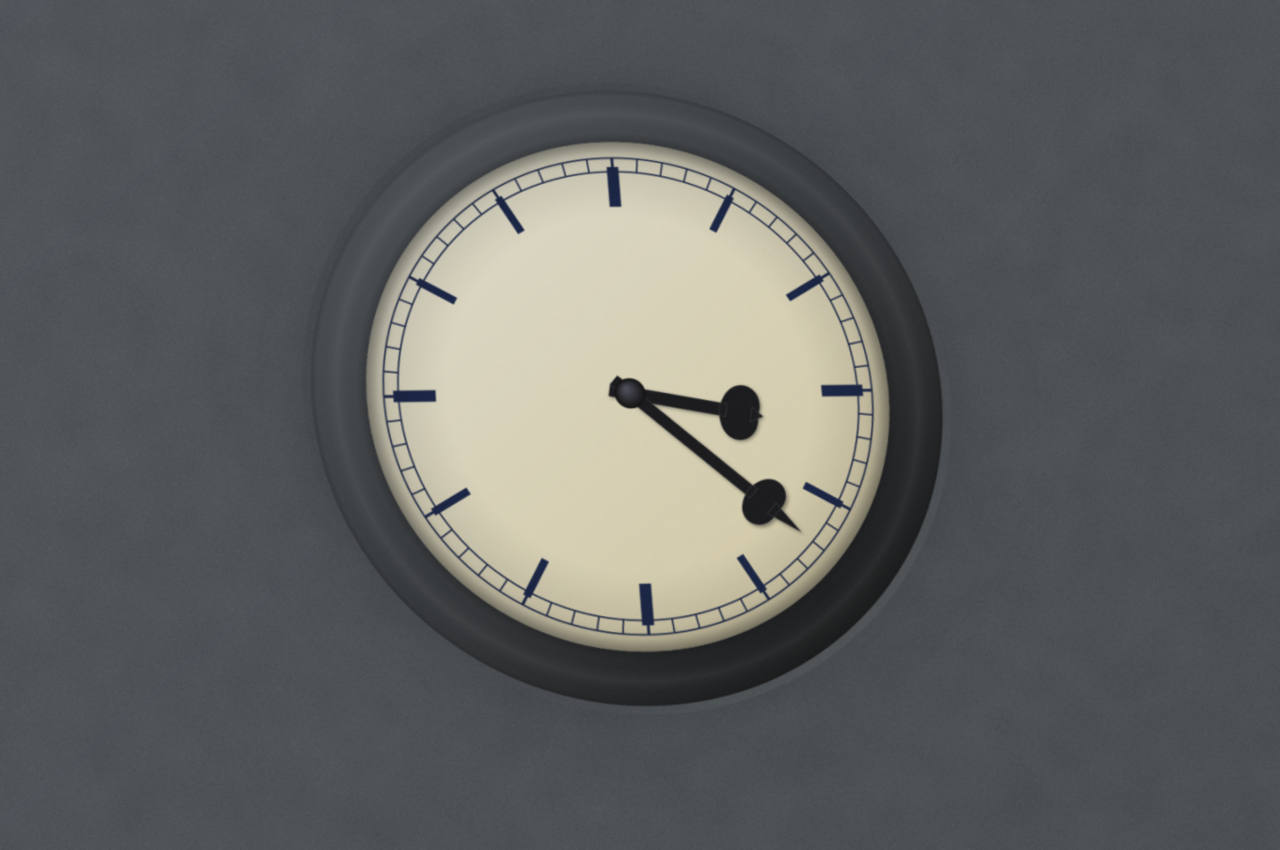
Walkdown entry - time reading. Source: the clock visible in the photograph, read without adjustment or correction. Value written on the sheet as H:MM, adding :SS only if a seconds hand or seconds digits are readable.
3:22
